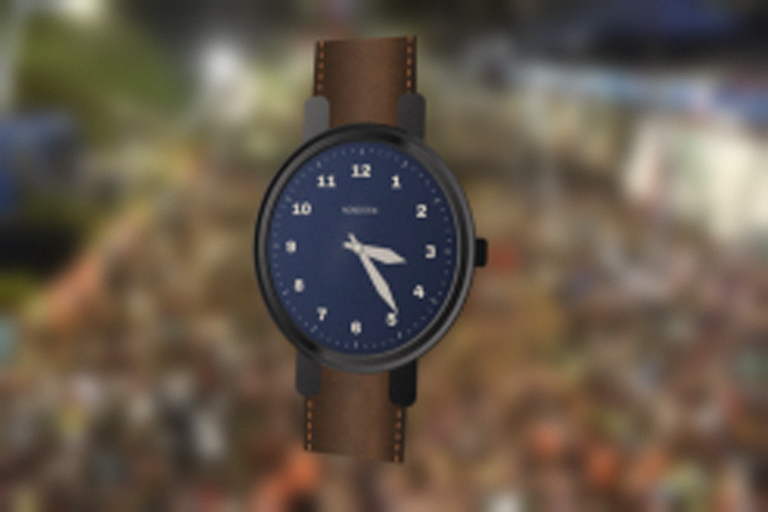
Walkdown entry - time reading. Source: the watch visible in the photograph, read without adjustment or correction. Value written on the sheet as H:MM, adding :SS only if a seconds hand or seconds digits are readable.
3:24
